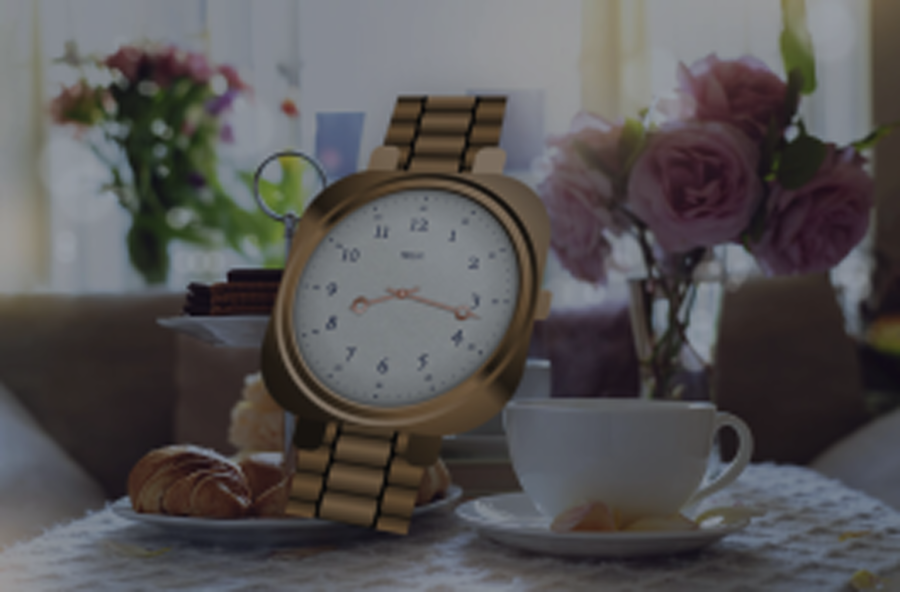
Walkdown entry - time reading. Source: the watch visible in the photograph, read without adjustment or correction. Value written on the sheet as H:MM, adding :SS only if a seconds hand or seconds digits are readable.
8:17
